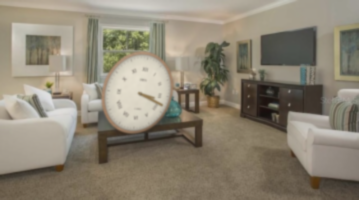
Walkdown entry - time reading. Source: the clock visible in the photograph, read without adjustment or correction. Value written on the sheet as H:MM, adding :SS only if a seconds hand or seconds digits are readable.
3:18
